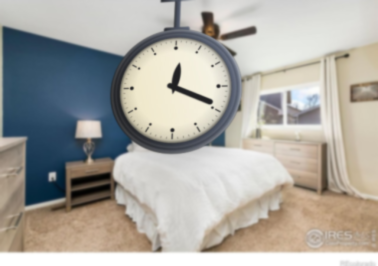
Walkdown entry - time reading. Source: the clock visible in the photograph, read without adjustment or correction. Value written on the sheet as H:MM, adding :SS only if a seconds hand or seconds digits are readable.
12:19
